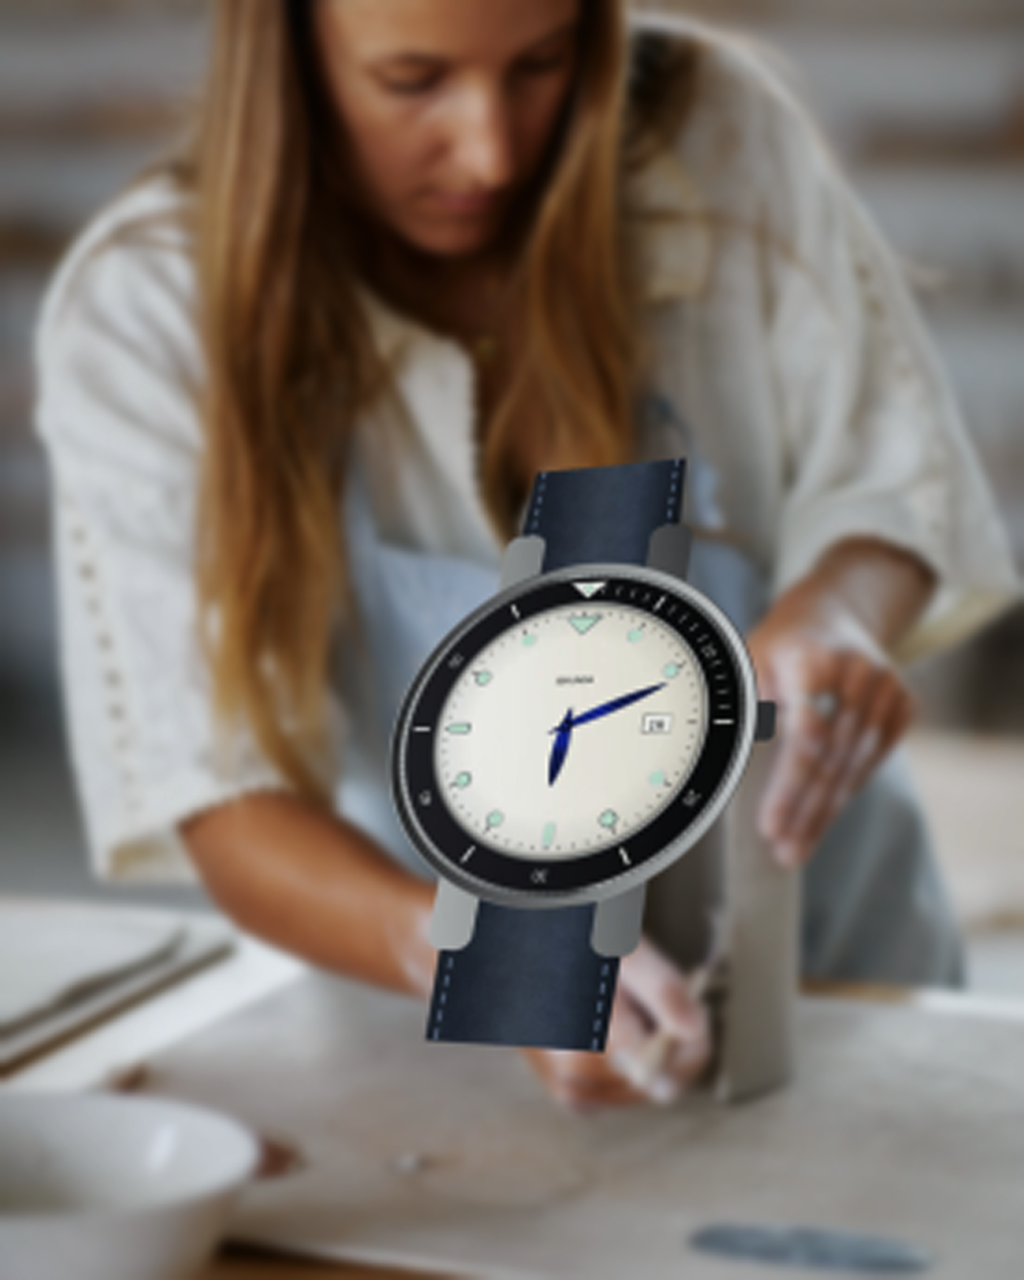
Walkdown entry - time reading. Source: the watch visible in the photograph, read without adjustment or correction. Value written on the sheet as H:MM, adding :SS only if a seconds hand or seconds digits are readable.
6:11
